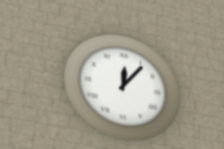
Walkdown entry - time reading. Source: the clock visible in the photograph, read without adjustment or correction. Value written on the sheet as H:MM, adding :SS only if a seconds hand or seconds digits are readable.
12:06
